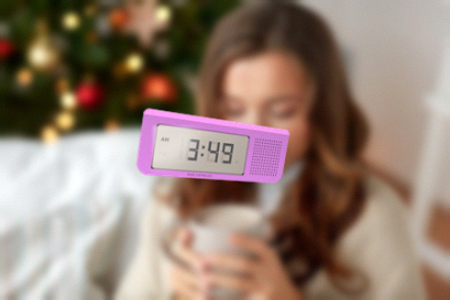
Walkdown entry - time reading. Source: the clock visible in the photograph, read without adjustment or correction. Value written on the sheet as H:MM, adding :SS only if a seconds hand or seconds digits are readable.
3:49
